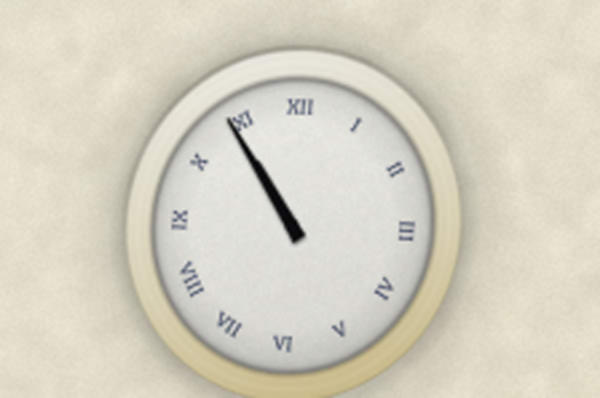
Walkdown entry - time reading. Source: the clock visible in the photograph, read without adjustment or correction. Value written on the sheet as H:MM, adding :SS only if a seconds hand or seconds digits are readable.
10:54
